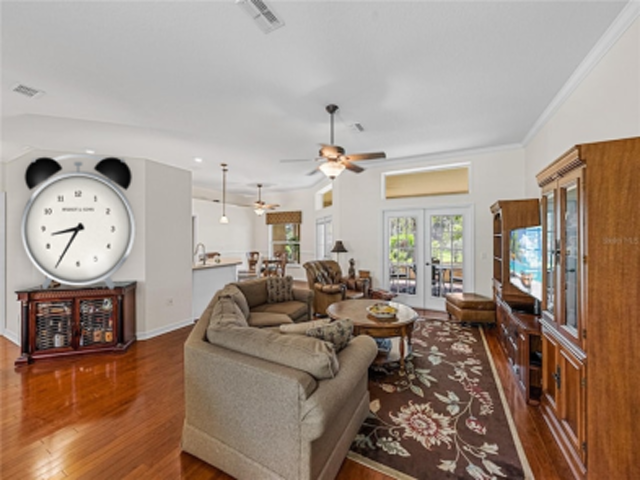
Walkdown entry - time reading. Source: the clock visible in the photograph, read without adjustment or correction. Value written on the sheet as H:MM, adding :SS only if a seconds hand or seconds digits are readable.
8:35
